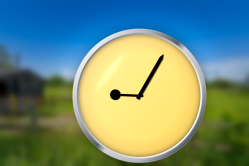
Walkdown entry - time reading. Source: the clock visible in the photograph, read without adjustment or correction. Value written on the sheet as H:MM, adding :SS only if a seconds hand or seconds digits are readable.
9:05
